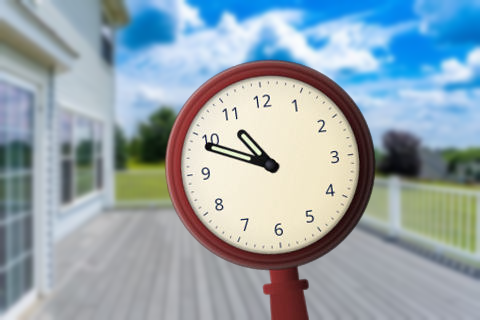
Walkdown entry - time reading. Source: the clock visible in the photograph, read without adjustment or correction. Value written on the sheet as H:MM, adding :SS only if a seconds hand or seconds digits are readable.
10:49
